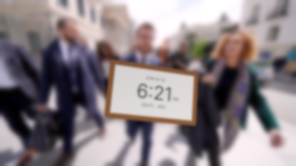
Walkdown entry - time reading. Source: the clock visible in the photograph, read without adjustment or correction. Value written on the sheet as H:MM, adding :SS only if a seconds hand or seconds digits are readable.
6:21
